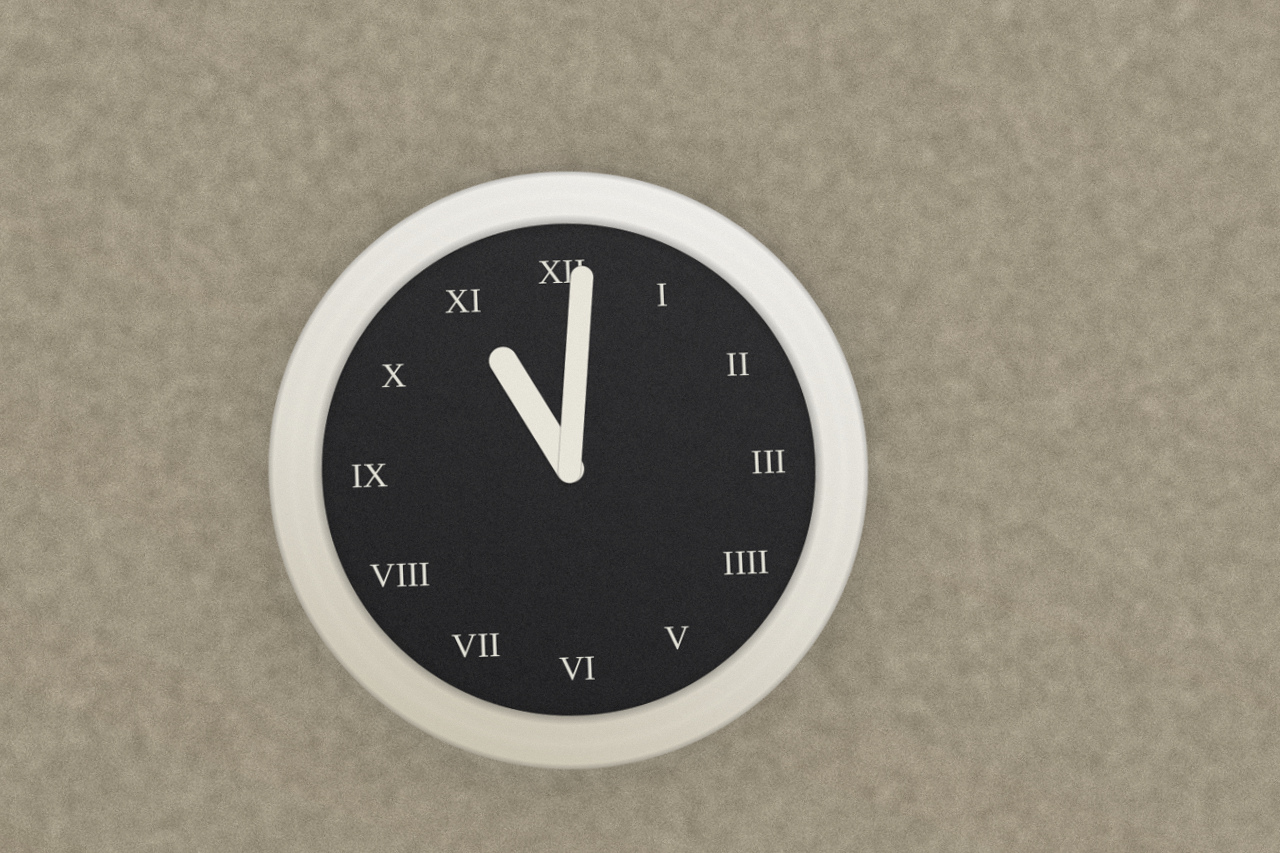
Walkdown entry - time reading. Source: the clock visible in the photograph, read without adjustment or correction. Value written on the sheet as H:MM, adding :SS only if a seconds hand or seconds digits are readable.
11:01
